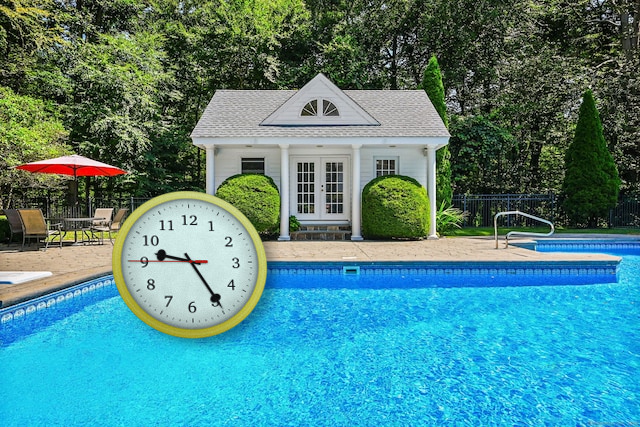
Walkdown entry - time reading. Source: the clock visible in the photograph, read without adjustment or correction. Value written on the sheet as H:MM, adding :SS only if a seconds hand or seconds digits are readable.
9:24:45
